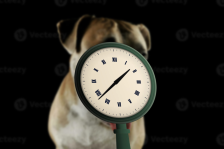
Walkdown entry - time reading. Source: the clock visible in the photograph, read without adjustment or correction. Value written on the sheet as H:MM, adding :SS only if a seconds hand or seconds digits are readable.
1:38
